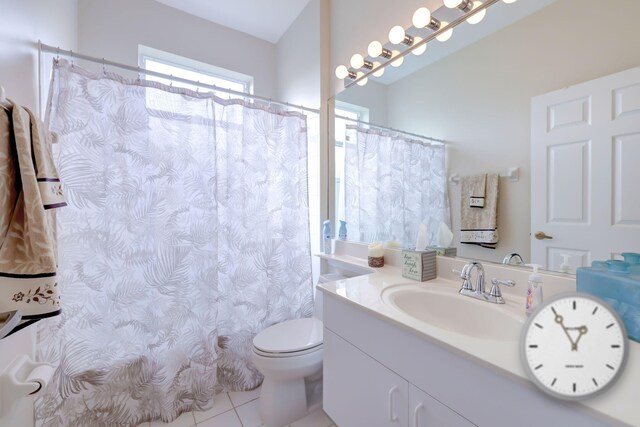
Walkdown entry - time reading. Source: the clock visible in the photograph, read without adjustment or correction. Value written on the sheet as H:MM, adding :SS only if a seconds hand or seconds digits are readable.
12:55
